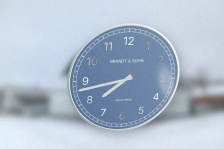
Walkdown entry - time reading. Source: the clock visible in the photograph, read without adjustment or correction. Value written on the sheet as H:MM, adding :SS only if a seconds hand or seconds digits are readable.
7:43
